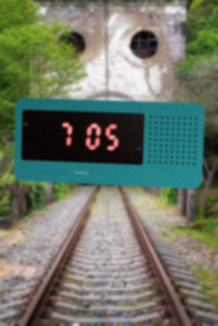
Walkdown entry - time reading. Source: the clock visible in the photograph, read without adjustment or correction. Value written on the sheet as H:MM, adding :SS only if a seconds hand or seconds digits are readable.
7:05
